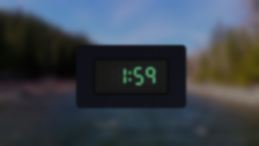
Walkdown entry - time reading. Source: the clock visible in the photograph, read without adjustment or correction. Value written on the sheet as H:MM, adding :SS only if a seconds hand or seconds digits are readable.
1:59
